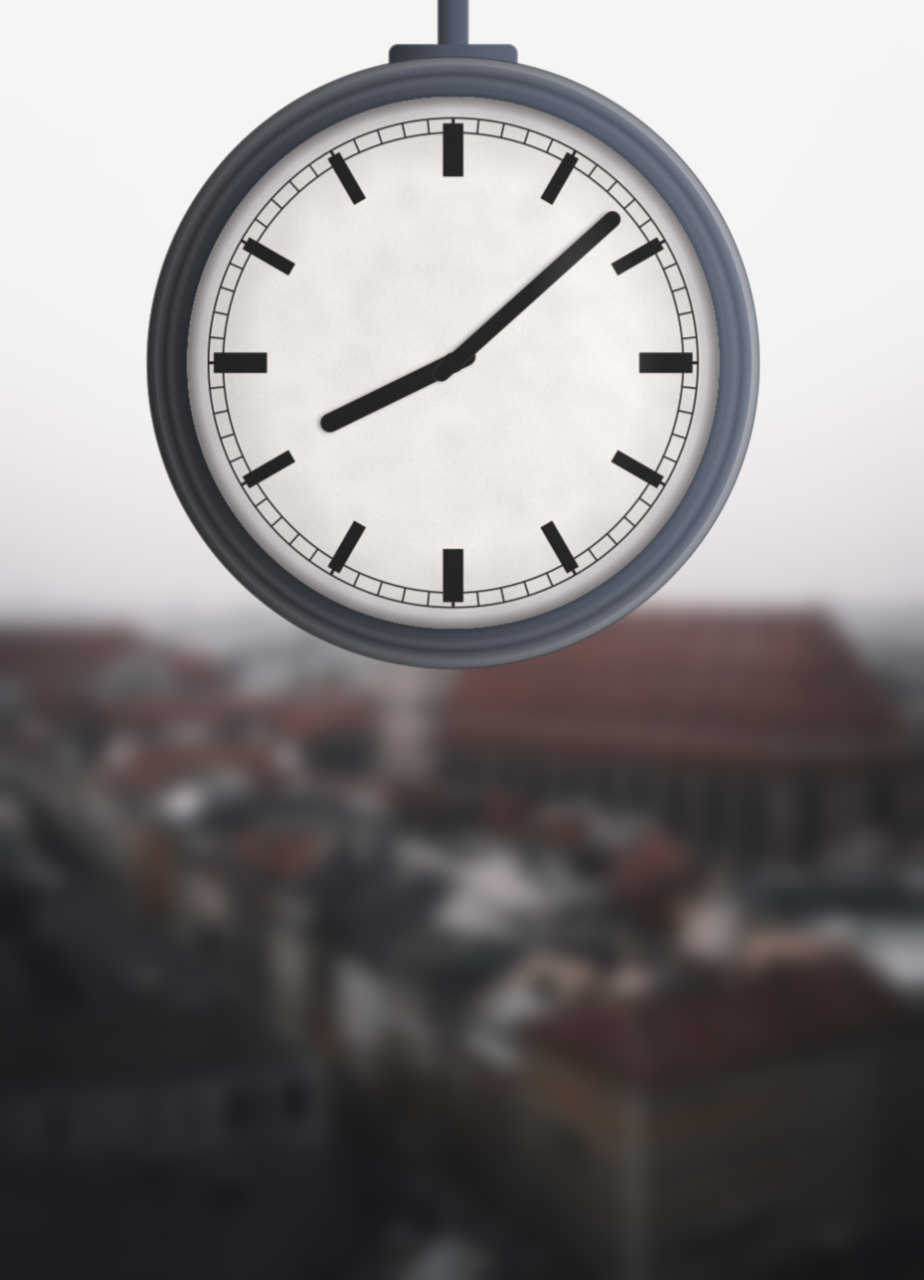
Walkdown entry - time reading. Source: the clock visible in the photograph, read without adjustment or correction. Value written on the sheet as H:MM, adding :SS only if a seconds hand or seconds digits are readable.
8:08
